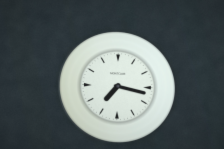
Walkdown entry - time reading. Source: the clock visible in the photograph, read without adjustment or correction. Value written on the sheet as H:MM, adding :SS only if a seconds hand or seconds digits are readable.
7:17
